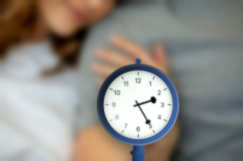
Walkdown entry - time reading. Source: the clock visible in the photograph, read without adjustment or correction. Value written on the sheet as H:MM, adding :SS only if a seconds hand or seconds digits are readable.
2:25
